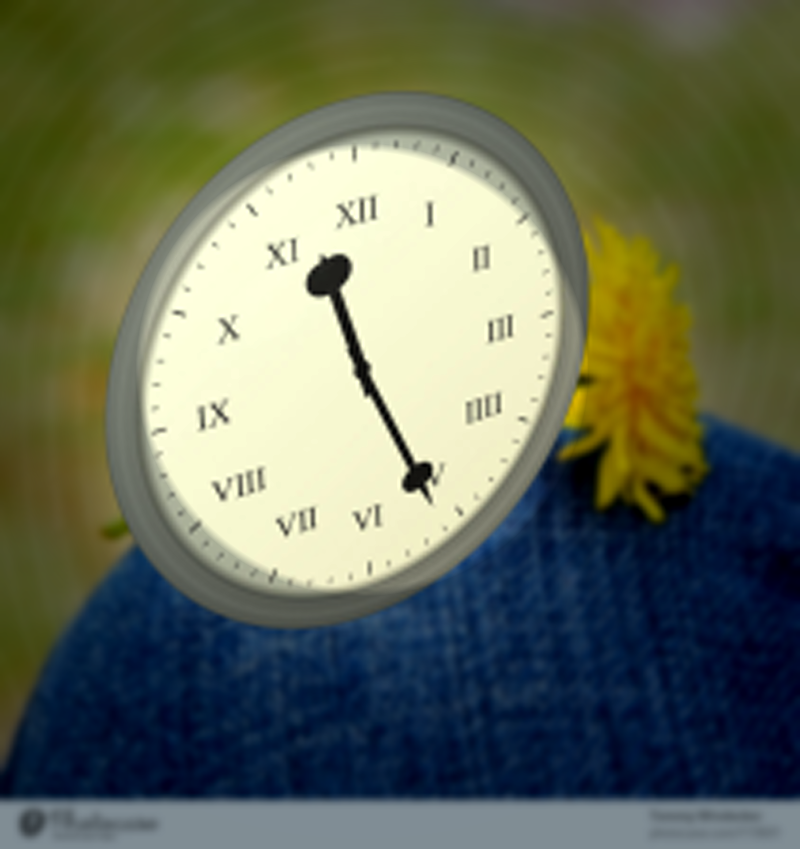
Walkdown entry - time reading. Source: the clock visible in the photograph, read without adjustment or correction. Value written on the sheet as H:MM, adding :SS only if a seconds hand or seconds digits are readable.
11:26
